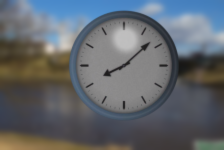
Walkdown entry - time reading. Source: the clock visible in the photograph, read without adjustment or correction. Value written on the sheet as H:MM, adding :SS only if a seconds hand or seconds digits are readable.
8:08
